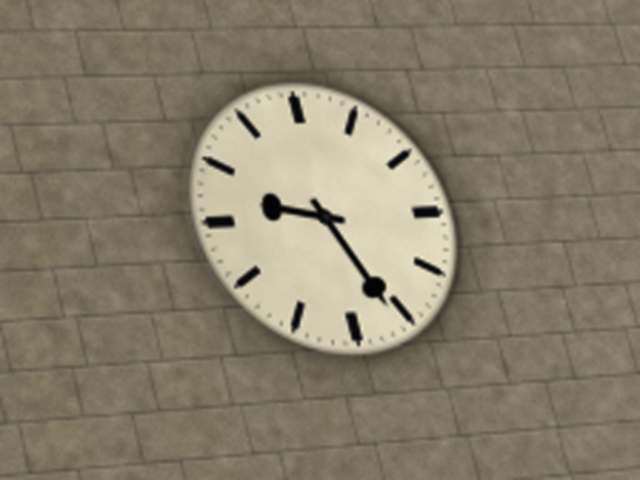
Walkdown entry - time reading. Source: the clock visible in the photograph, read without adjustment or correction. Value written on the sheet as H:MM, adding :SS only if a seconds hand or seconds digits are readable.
9:26
